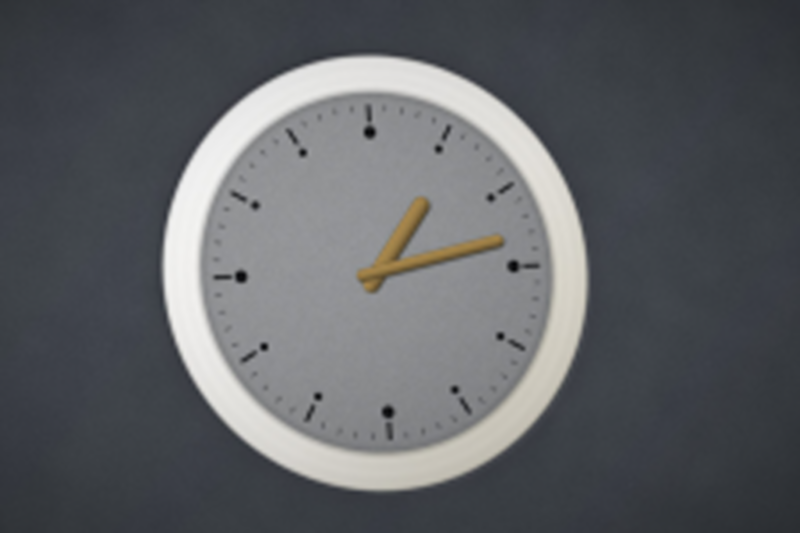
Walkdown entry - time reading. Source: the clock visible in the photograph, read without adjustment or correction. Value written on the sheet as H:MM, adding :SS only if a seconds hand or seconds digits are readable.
1:13
